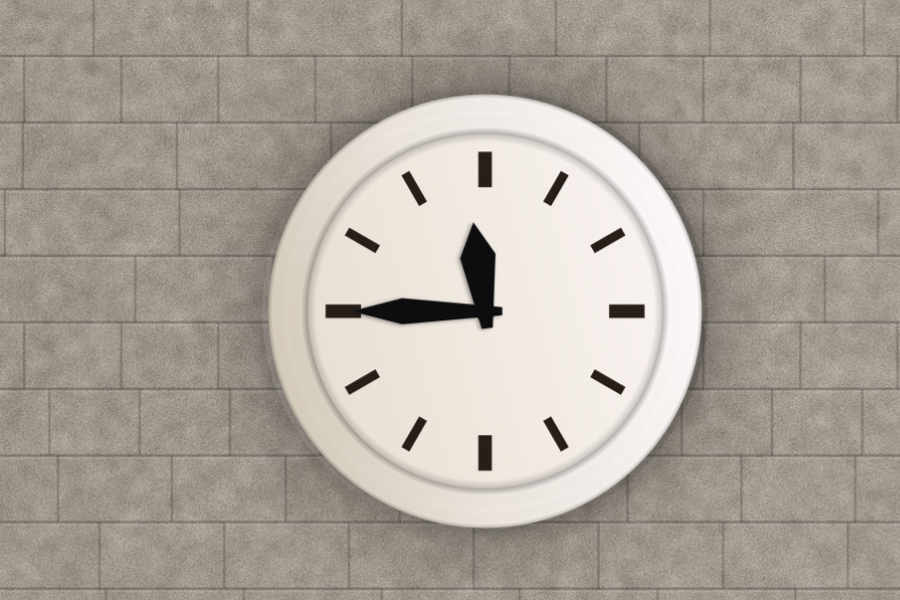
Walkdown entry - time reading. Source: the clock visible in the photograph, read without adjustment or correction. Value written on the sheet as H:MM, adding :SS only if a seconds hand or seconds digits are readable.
11:45
